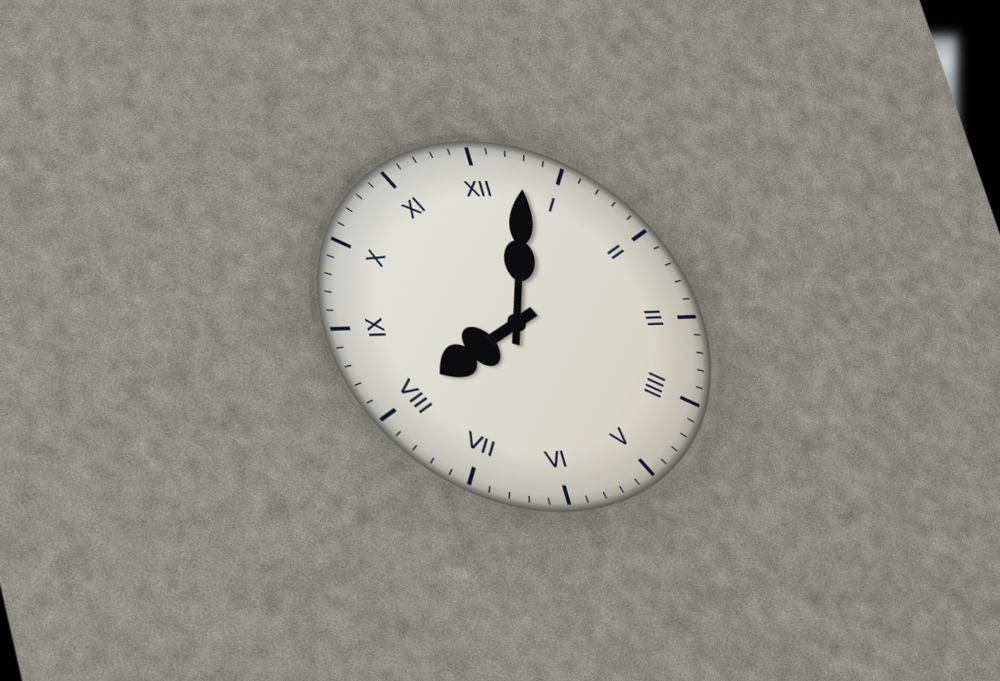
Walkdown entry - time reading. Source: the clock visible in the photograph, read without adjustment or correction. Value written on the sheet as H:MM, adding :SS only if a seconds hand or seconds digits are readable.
8:03
